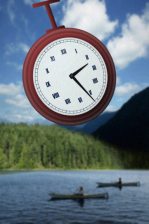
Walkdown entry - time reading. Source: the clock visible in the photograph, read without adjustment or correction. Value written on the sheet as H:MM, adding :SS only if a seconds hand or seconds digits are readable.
2:26
